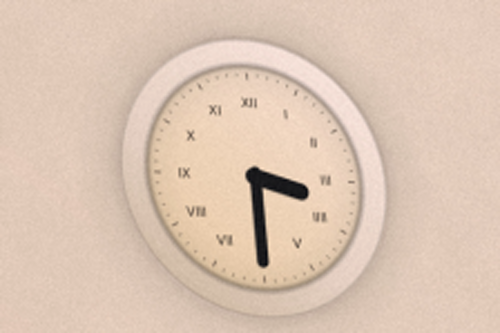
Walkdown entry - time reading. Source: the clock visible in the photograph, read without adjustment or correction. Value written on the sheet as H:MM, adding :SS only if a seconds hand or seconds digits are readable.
3:30
